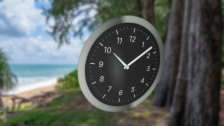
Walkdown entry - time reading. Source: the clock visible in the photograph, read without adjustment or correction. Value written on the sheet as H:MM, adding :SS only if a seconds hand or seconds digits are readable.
10:08
